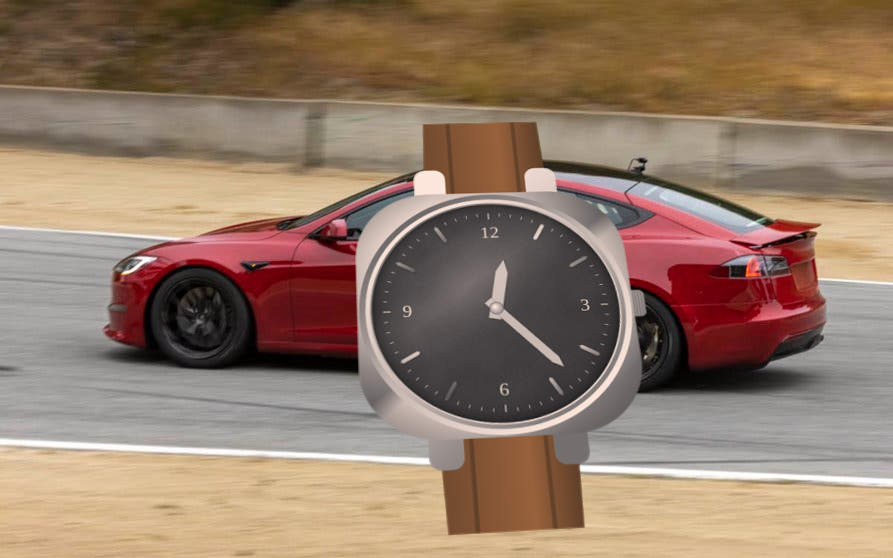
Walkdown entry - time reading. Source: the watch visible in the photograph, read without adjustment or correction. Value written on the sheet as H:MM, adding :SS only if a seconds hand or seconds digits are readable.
12:23
